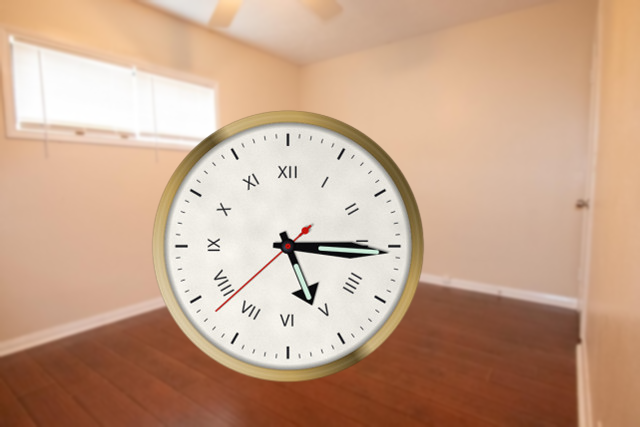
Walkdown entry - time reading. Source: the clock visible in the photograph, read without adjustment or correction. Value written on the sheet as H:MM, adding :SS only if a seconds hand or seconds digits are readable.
5:15:38
